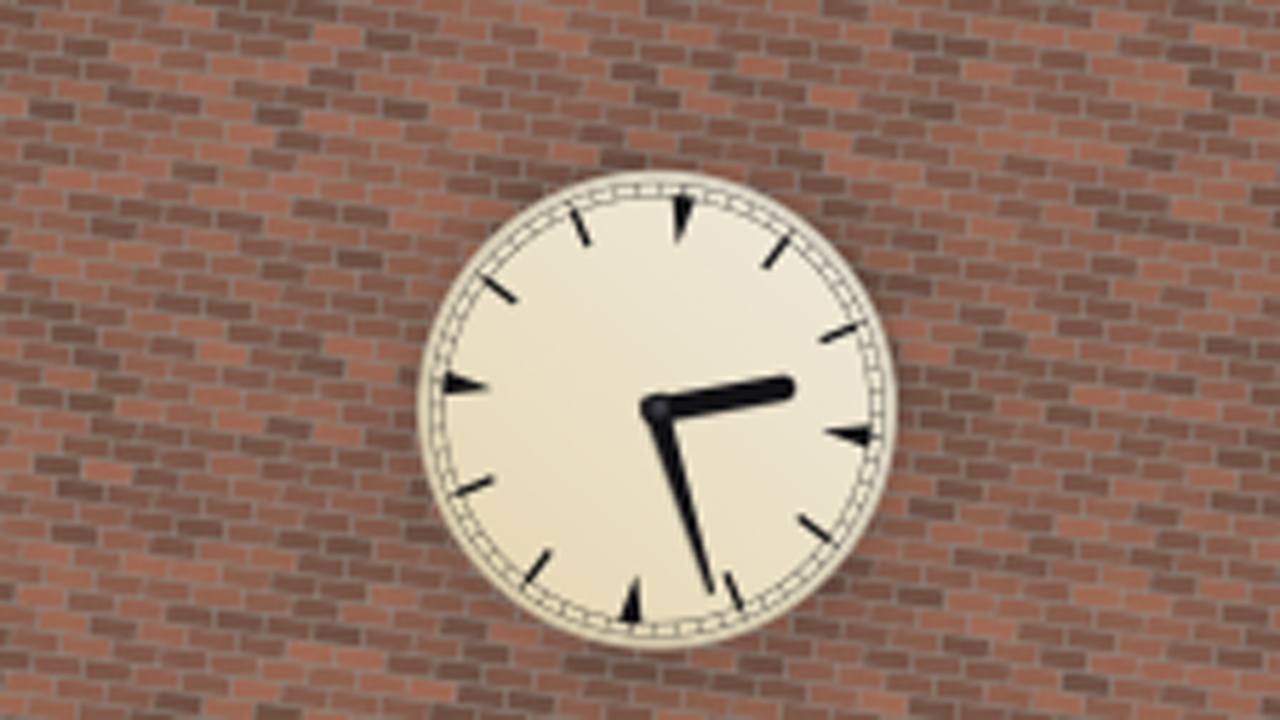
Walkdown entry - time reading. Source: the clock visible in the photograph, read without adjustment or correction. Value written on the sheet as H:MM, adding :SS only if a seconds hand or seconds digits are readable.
2:26
